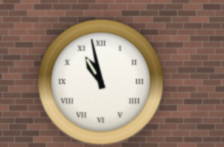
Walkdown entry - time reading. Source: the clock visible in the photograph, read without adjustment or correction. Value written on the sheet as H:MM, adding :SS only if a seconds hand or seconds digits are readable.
10:58
